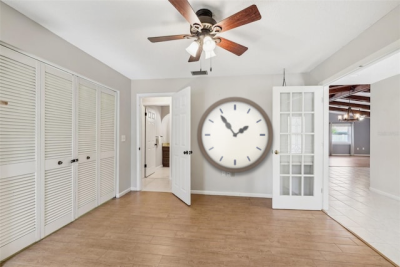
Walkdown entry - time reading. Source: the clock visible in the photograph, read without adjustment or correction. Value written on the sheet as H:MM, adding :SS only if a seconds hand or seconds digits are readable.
1:54
